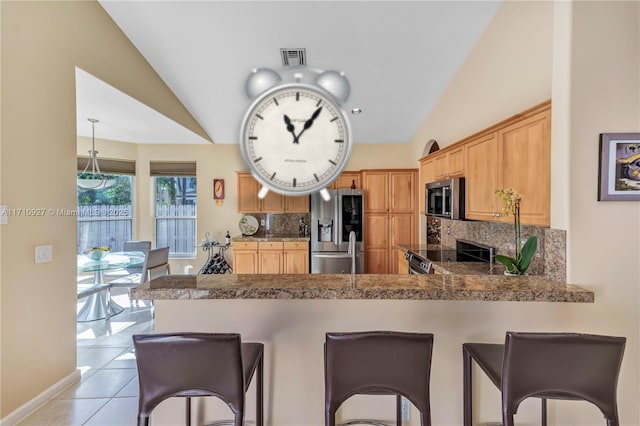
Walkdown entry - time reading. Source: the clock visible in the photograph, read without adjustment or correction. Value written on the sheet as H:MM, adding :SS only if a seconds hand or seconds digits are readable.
11:06
